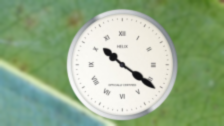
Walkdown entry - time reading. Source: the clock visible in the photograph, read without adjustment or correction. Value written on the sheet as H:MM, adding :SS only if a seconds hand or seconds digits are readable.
10:21
